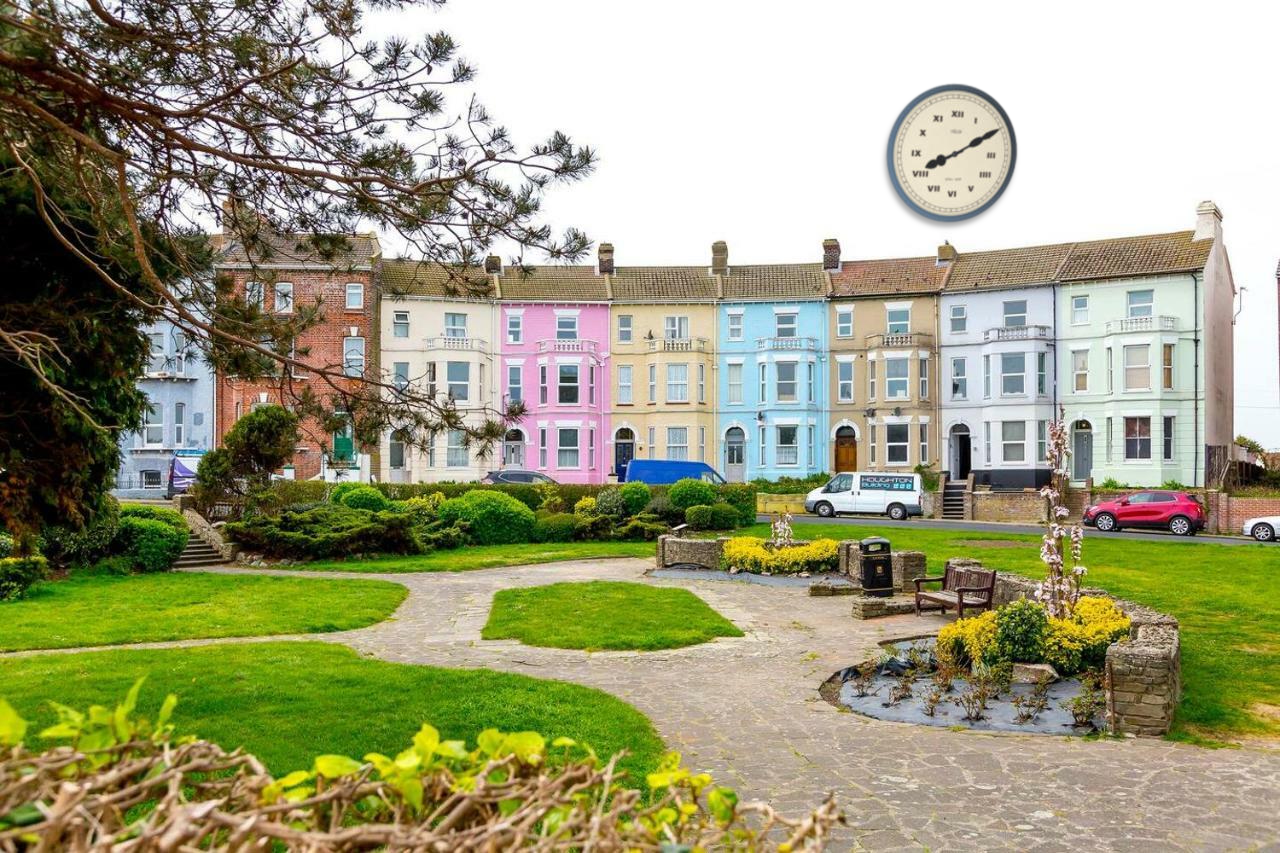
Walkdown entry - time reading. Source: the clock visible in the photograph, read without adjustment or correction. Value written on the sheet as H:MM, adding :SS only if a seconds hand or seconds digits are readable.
8:10
